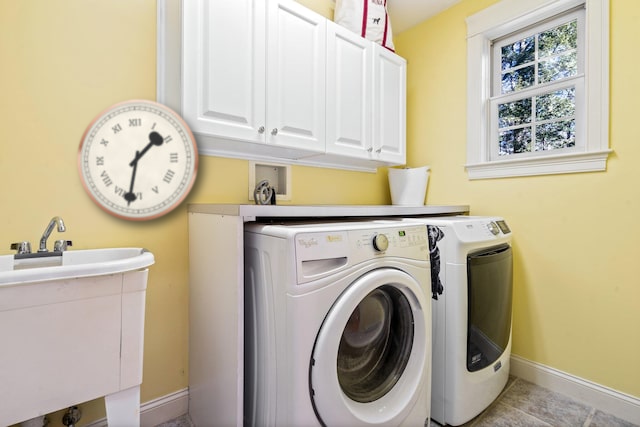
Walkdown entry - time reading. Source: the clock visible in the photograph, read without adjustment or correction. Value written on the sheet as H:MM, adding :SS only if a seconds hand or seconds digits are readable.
1:32
